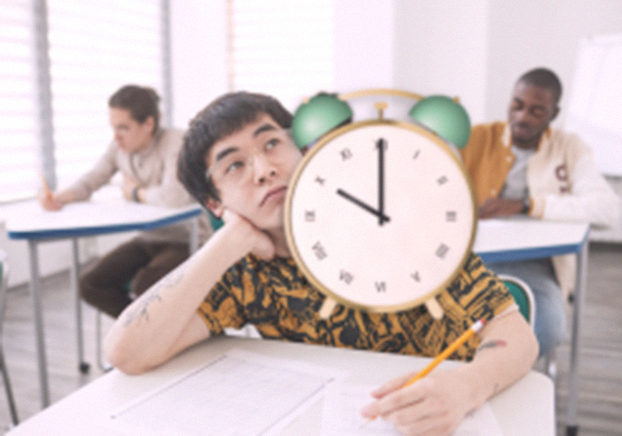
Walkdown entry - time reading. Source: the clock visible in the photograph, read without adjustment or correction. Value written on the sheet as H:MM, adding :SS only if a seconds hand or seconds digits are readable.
10:00
